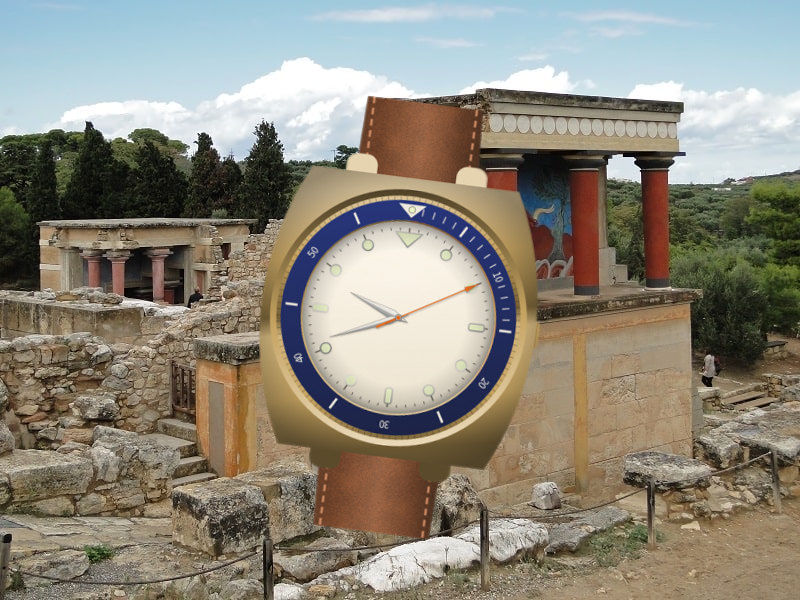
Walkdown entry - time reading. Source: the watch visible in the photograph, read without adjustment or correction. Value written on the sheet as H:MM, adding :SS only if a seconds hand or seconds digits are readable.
9:41:10
